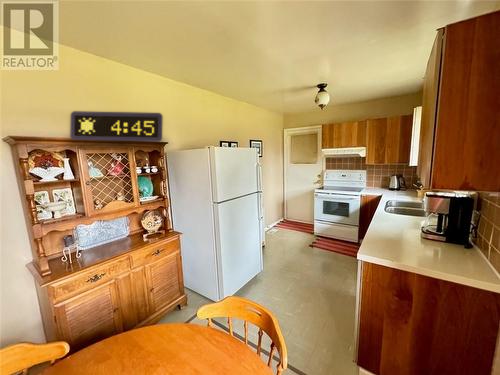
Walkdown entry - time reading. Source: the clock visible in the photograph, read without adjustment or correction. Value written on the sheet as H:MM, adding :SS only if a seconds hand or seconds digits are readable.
4:45
